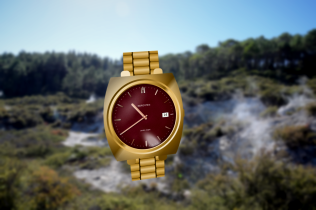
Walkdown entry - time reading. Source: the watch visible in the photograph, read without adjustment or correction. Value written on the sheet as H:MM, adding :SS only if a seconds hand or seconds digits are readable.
10:40
